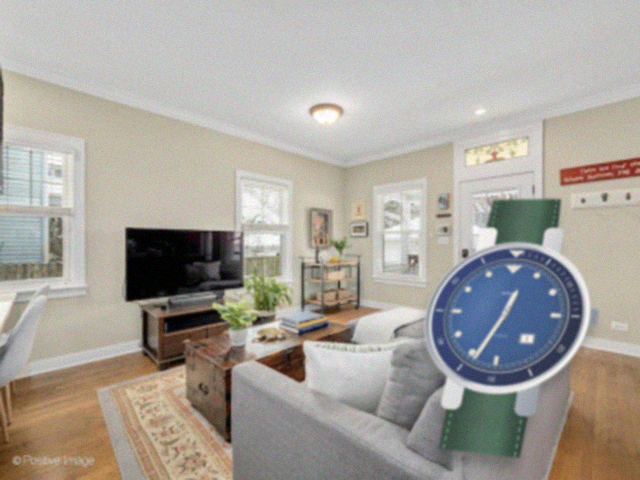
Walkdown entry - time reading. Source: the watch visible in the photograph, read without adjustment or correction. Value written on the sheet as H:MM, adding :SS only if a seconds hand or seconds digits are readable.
12:34
